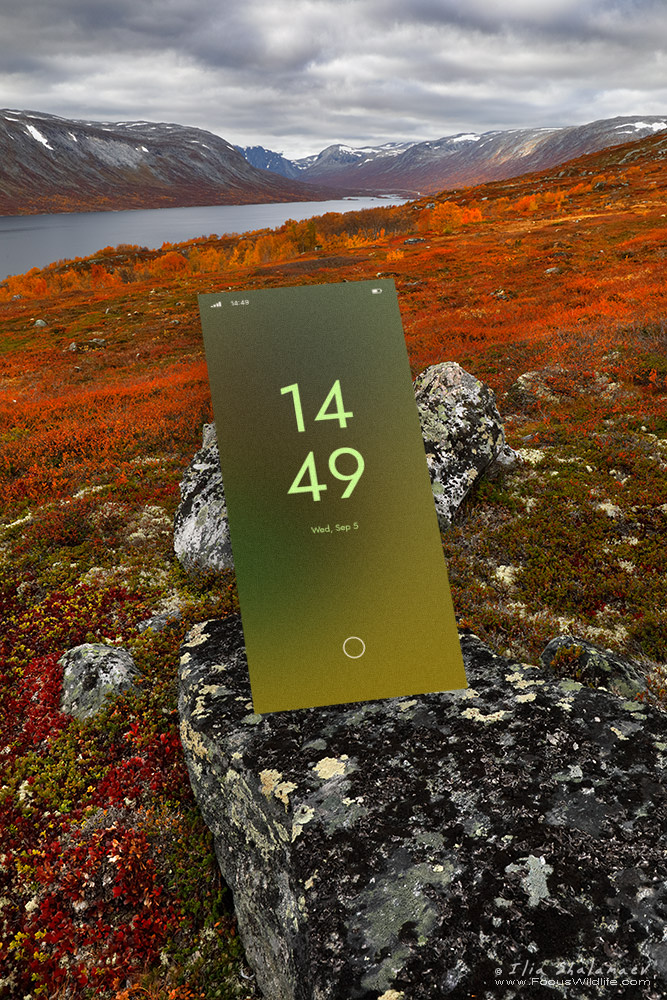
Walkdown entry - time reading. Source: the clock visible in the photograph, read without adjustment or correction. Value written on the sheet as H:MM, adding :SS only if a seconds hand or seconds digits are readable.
14:49
